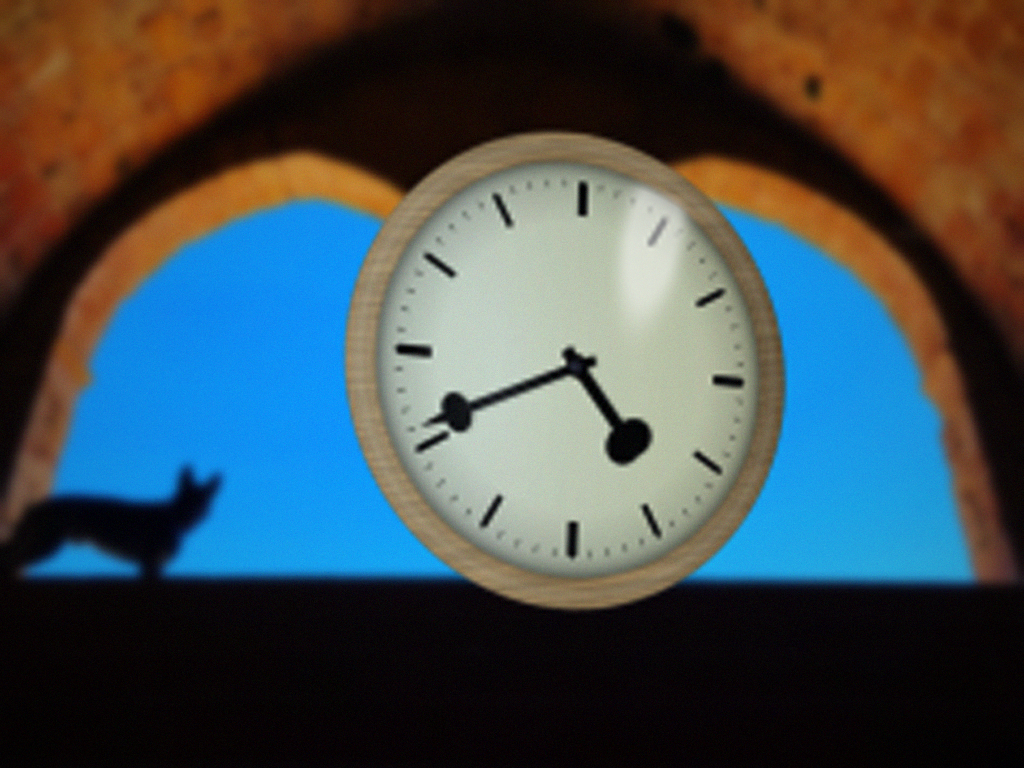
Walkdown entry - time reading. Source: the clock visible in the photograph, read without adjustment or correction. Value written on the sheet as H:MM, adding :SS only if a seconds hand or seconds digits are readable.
4:41
